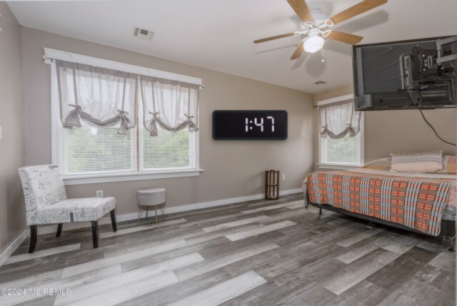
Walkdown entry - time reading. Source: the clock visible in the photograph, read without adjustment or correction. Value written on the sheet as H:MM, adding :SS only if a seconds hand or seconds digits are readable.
1:47
